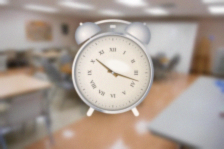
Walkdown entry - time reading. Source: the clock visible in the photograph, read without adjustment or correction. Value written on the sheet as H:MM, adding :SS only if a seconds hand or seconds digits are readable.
10:18
